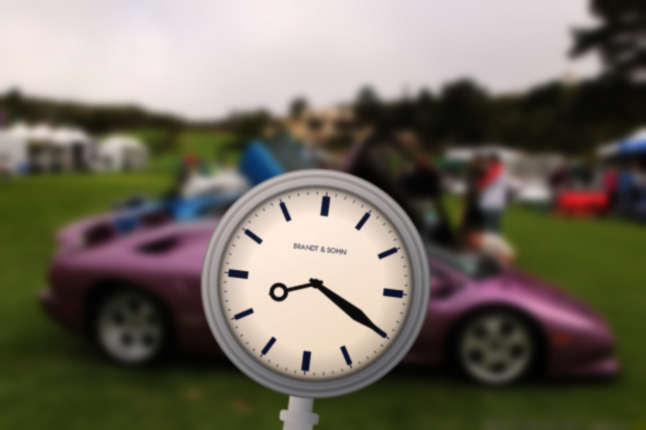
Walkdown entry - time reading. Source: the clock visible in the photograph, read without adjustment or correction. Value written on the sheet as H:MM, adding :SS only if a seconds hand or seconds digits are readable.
8:20
